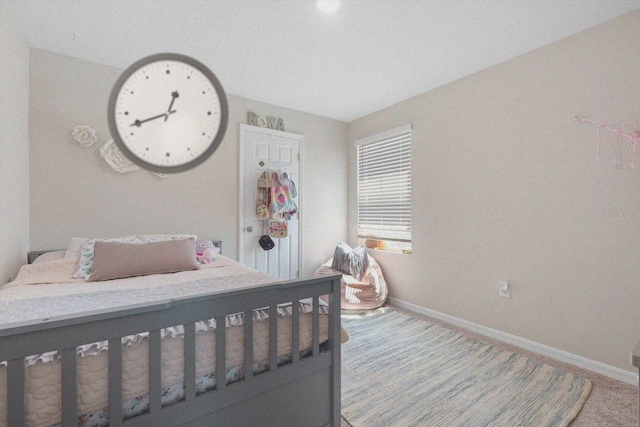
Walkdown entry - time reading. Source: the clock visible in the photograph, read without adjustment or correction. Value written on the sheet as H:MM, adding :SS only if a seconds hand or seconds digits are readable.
12:42
